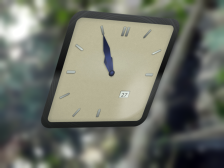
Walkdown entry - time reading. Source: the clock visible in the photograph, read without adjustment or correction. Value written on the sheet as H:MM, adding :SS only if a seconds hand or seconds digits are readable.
10:55
